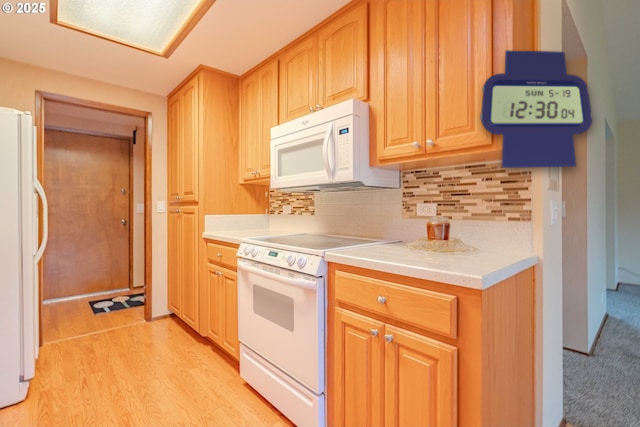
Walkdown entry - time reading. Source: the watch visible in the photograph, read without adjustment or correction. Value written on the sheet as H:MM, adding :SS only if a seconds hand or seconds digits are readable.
12:30:04
